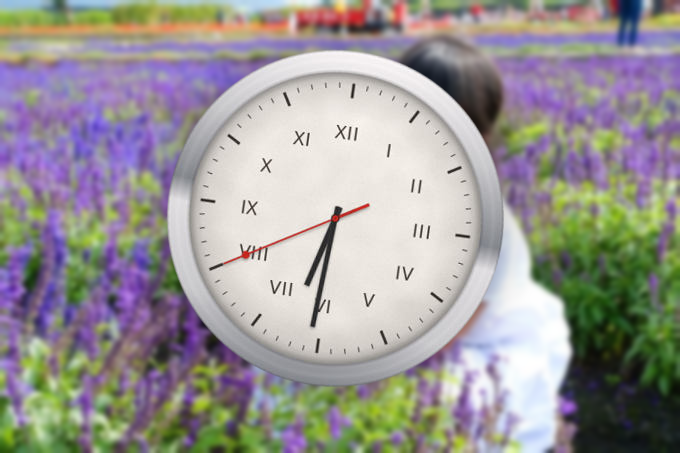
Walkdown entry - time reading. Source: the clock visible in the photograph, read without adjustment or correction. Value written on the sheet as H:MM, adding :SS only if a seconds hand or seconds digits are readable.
6:30:40
